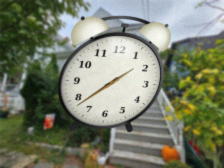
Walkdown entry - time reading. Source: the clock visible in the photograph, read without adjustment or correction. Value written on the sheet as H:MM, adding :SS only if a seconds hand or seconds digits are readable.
1:38
